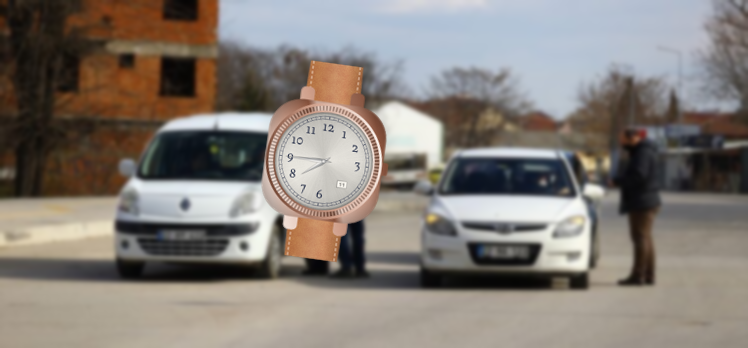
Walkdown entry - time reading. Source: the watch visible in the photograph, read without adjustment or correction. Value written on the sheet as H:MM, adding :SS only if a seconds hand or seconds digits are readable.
7:45
